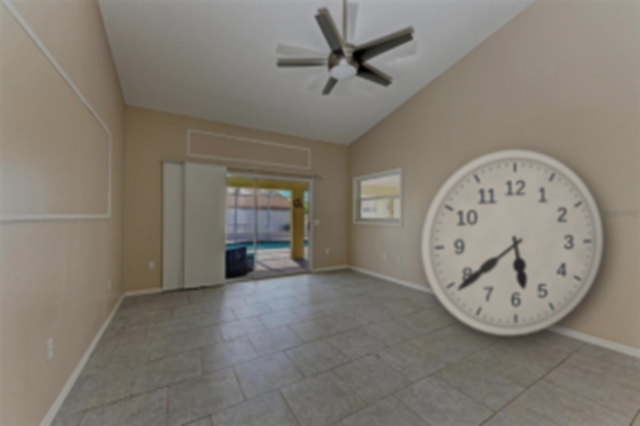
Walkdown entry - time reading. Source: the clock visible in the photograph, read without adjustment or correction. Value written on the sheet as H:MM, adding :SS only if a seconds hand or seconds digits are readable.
5:39
